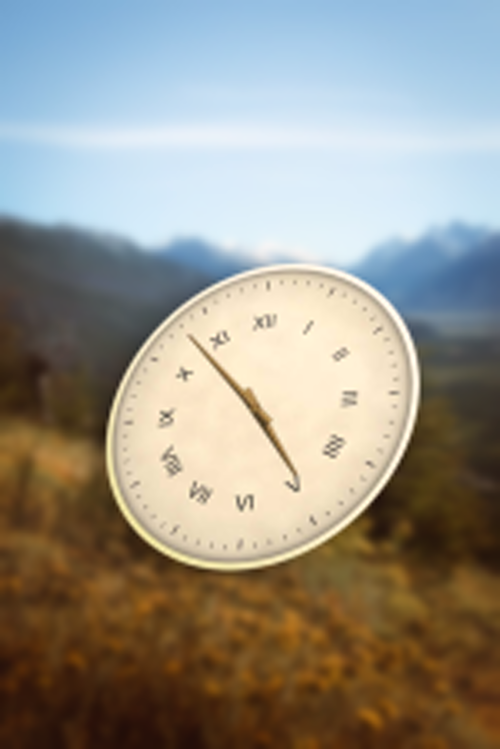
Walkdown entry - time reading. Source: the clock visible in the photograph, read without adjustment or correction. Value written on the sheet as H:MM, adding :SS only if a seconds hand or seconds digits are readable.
4:53
